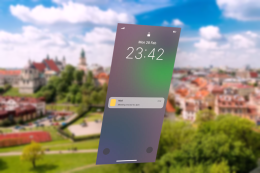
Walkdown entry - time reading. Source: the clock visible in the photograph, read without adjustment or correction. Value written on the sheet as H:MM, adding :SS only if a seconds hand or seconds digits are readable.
23:42
